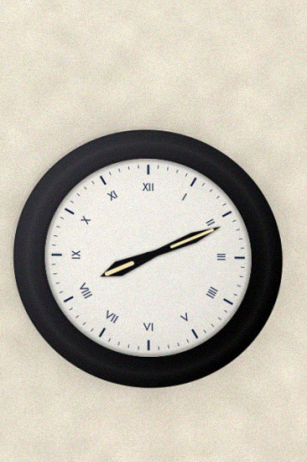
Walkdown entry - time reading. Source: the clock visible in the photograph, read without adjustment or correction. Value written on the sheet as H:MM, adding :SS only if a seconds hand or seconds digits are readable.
8:11
